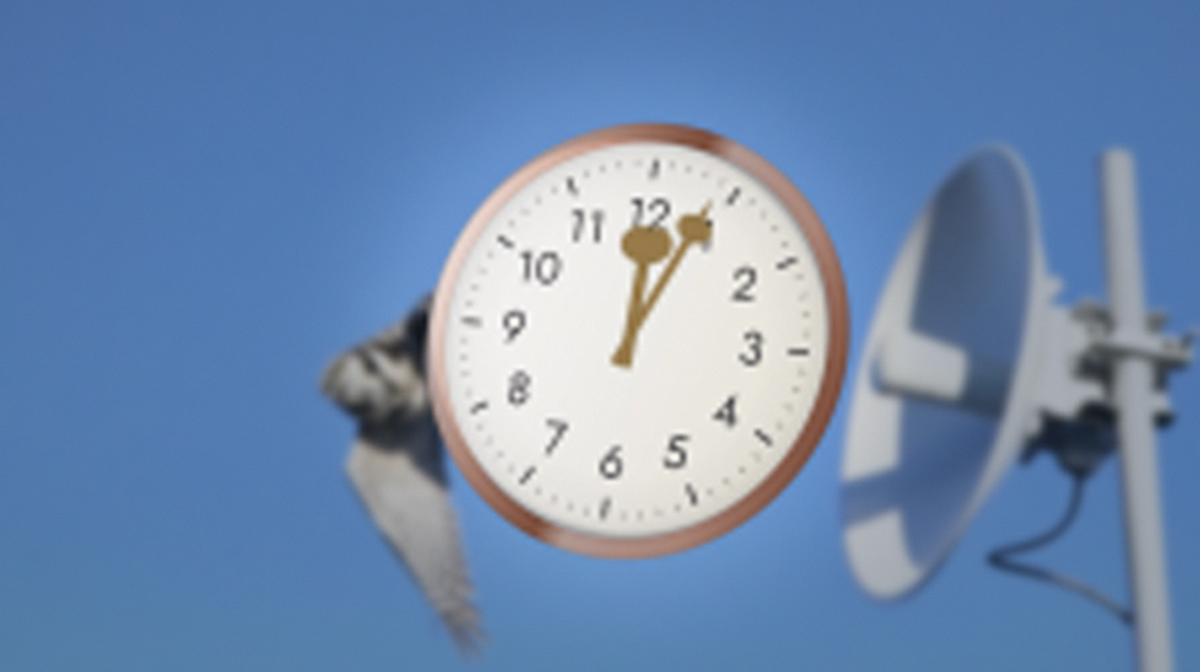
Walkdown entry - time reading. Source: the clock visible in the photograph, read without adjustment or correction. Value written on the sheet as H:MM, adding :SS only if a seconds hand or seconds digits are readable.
12:04
